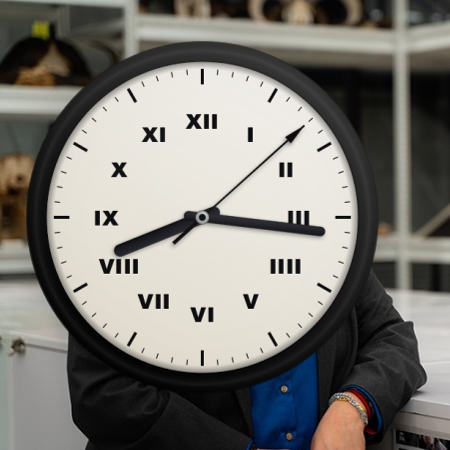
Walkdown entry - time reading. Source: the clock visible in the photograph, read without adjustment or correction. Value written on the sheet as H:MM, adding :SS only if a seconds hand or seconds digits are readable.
8:16:08
